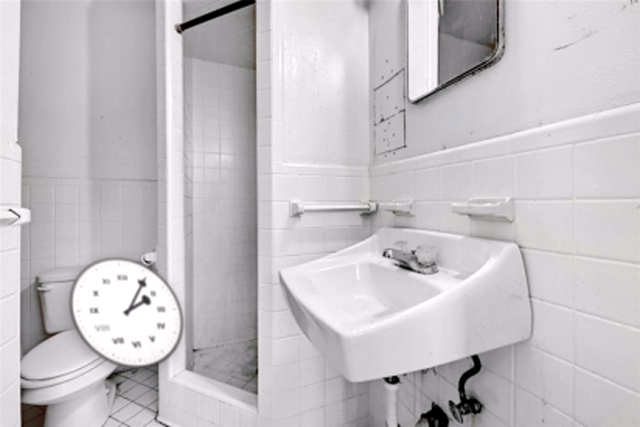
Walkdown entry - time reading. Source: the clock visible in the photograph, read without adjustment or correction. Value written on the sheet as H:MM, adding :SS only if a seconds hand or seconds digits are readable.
2:06
